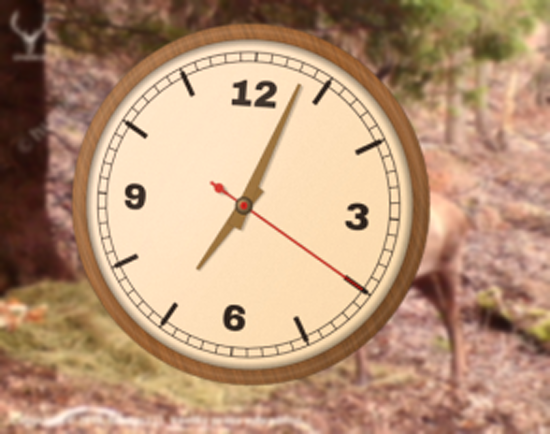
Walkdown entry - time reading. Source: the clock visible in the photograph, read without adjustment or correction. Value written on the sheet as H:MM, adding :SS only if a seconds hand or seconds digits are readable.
7:03:20
